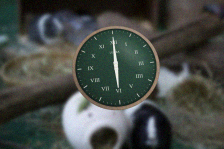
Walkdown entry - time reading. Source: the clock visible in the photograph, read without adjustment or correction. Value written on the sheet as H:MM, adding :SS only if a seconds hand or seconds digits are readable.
6:00
